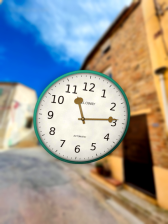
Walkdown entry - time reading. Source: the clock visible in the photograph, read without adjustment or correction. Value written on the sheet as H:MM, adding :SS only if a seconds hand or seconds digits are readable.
11:14
